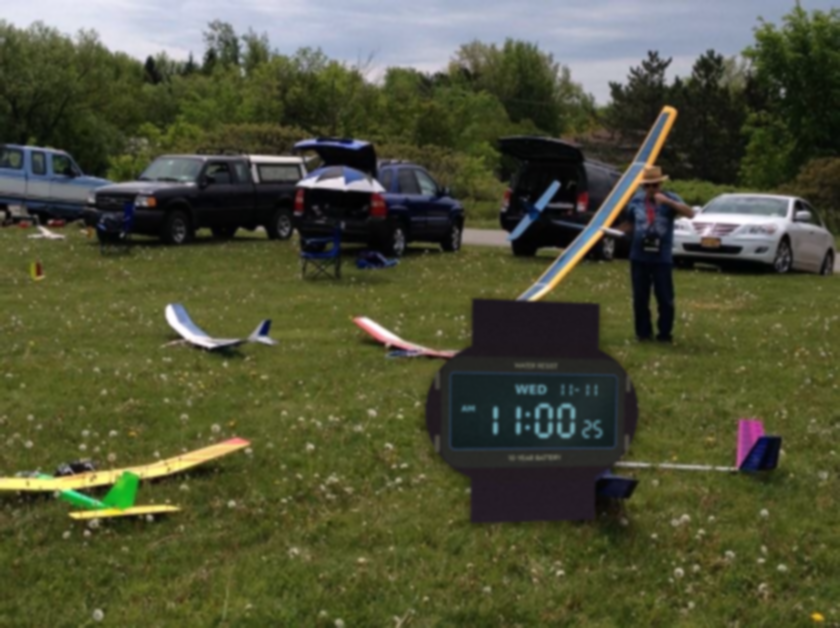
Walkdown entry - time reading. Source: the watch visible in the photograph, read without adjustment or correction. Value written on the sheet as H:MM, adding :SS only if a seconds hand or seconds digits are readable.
11:00:25
